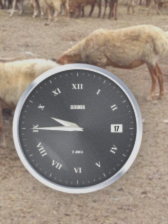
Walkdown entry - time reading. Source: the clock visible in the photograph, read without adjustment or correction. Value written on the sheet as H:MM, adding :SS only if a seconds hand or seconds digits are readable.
9:45
